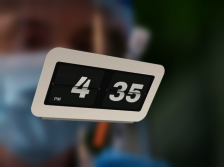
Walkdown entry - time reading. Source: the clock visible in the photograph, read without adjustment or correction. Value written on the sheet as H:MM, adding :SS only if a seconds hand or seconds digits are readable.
4:35
